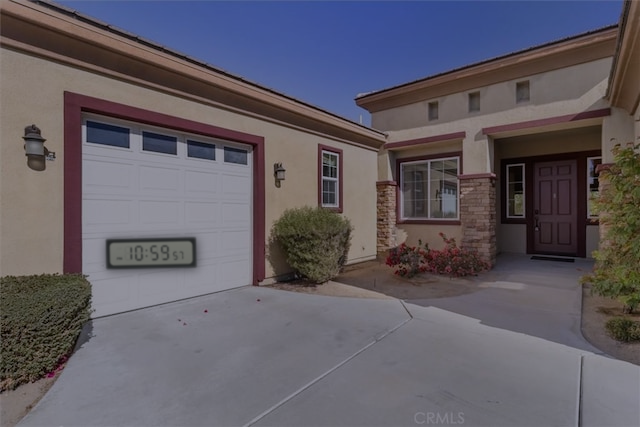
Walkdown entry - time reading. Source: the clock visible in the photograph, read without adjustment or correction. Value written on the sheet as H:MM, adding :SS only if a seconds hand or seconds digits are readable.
10:59
